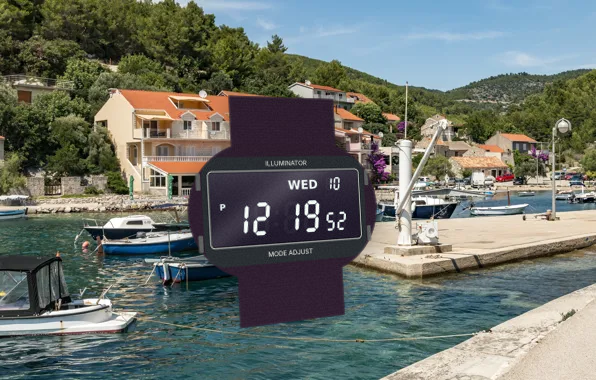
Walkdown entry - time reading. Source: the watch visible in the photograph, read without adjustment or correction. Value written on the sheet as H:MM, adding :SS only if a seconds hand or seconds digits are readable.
12:19:52
